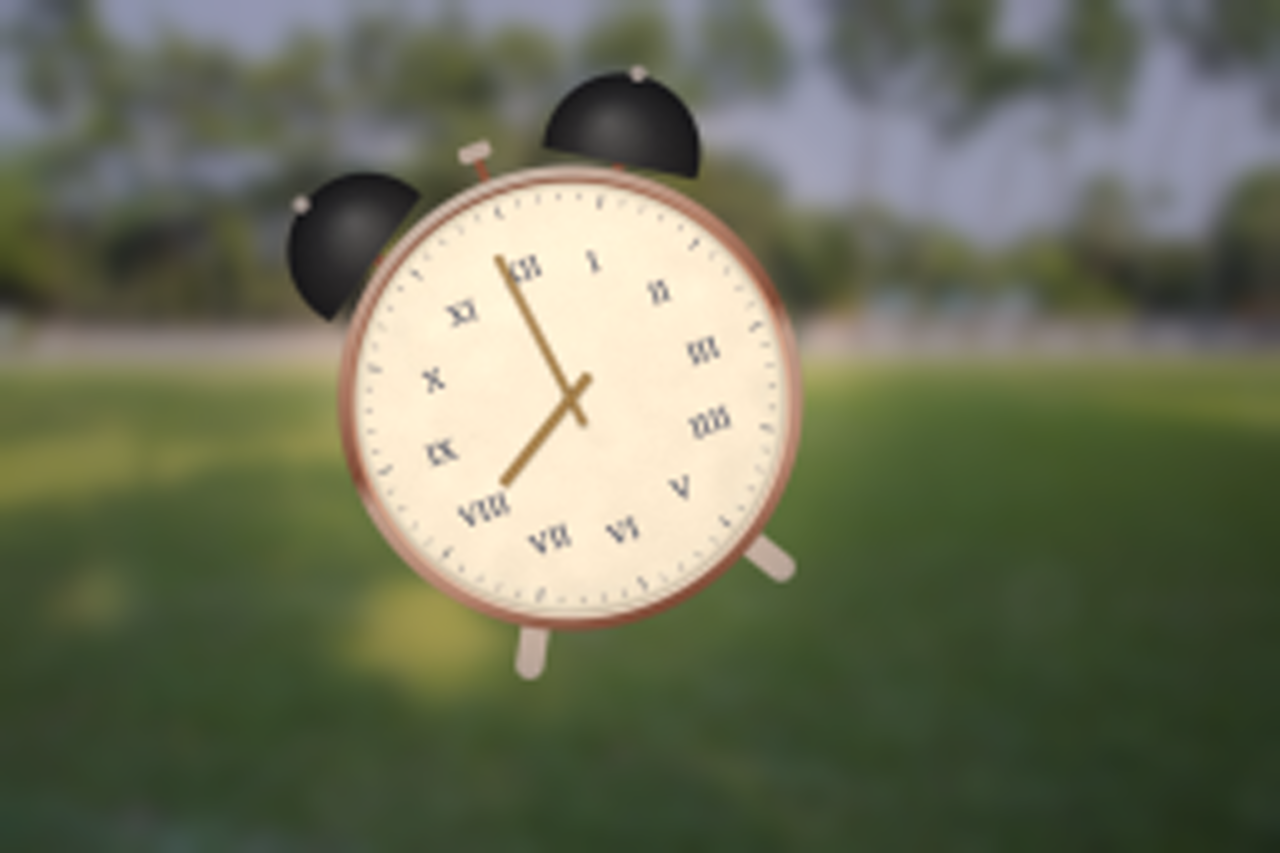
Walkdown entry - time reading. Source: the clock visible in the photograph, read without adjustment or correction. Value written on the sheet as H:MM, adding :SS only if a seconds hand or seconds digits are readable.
7:59
